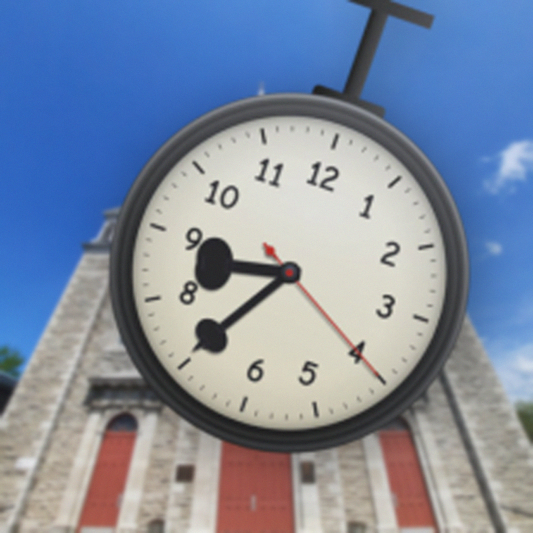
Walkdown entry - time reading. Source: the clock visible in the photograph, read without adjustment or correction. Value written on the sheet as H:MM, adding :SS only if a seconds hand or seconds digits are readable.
8:35:20
